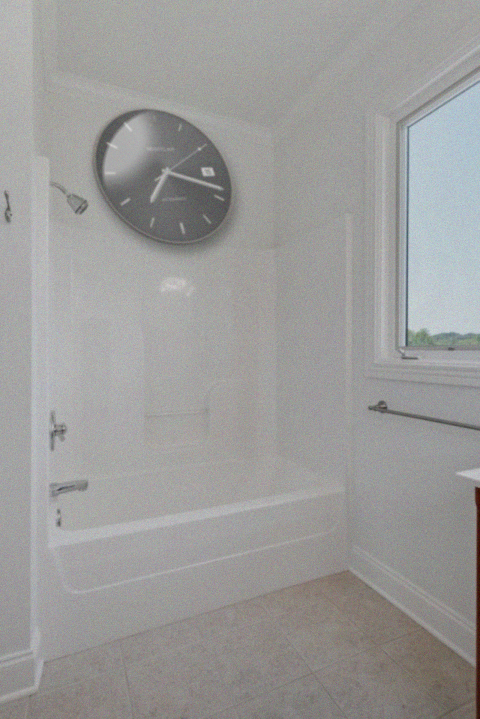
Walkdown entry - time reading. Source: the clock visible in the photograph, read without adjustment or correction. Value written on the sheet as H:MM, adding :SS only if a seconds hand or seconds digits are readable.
7:18:10
